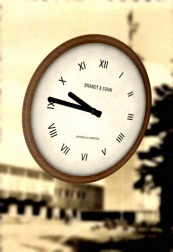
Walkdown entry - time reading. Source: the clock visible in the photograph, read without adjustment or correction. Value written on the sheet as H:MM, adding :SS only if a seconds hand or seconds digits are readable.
9:46
